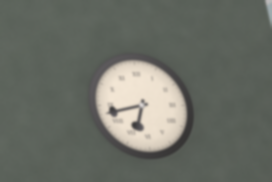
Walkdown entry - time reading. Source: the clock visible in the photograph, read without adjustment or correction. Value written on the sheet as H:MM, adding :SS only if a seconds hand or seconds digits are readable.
6:43
